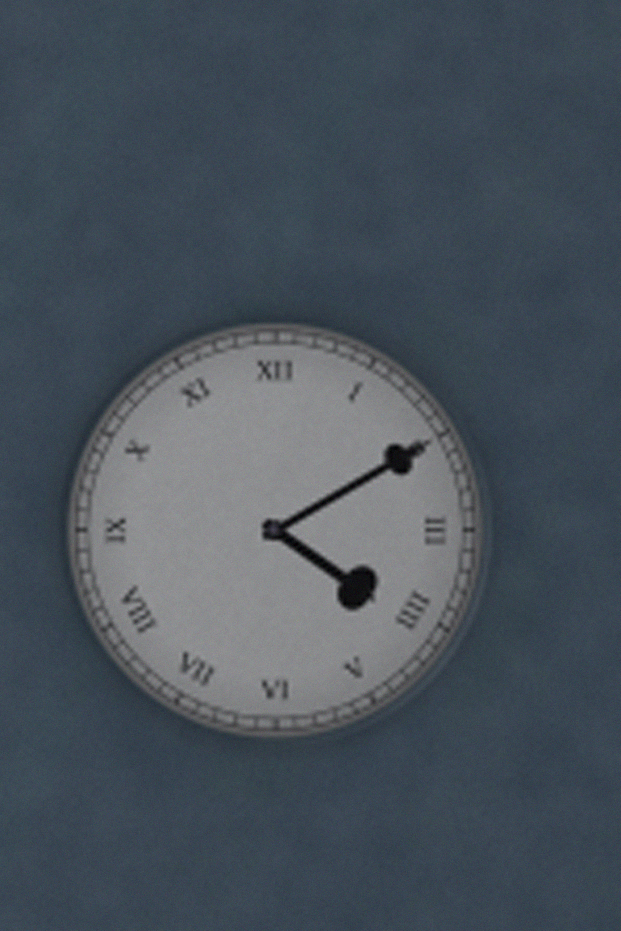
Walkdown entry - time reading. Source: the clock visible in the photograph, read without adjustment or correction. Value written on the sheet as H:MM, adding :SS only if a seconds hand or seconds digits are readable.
4:10
